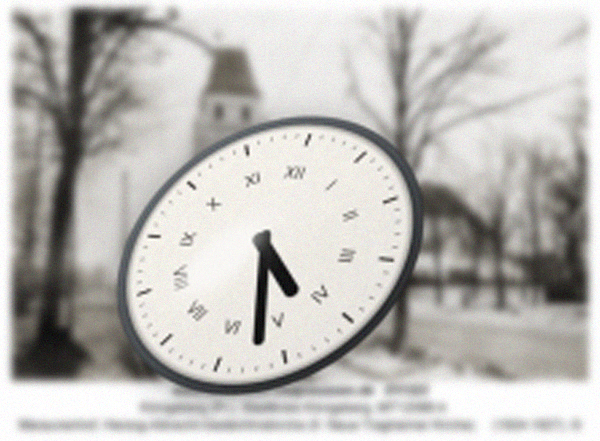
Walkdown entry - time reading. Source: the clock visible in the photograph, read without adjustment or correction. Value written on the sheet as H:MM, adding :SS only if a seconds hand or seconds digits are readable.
4:27
